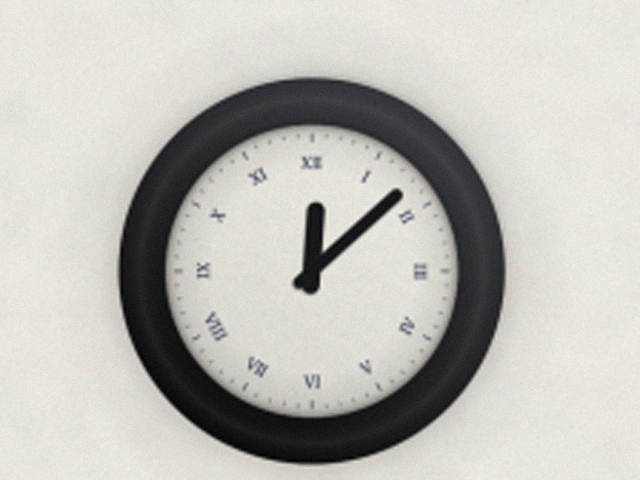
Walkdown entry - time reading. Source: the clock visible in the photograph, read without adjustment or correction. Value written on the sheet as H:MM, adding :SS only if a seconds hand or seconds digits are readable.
12:08
